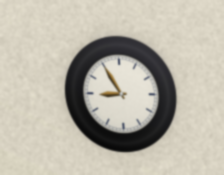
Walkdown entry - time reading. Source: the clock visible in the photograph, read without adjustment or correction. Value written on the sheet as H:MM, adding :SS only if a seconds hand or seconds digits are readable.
8:55
